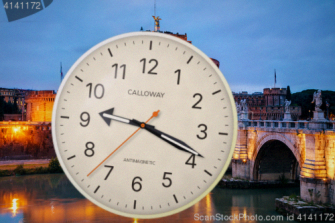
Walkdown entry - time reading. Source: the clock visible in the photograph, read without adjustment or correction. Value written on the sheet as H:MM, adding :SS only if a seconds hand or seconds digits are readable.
9:18:37
